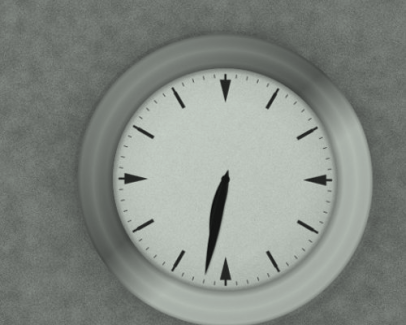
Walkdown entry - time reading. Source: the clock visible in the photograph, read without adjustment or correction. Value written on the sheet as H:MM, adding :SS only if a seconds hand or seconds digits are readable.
6:32
